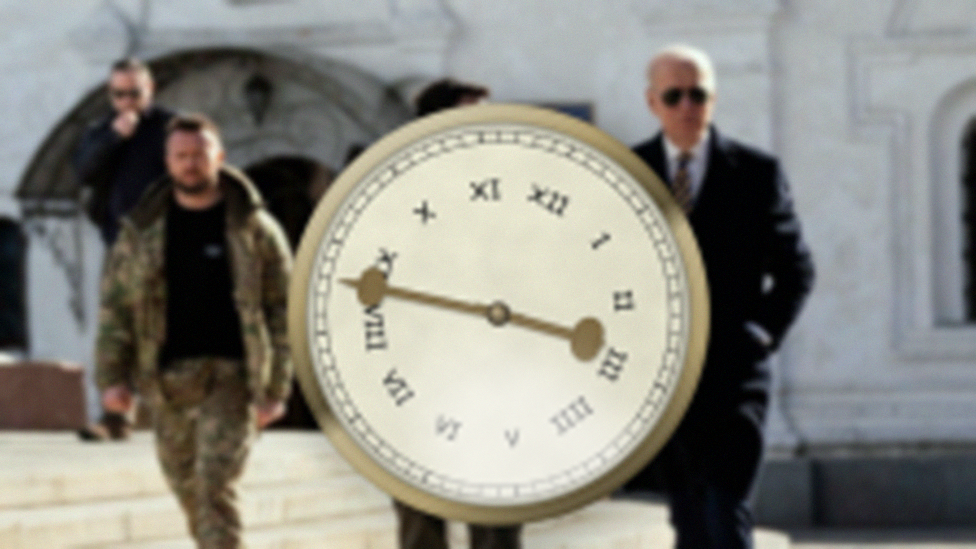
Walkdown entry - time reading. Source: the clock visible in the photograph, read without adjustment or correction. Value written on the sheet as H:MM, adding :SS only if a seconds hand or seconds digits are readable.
2:43
